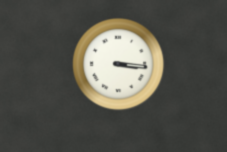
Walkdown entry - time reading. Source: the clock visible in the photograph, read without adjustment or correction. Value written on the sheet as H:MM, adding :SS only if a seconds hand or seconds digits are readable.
3:16
